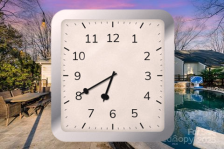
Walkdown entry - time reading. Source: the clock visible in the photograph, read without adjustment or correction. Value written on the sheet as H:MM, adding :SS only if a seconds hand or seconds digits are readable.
6:40
